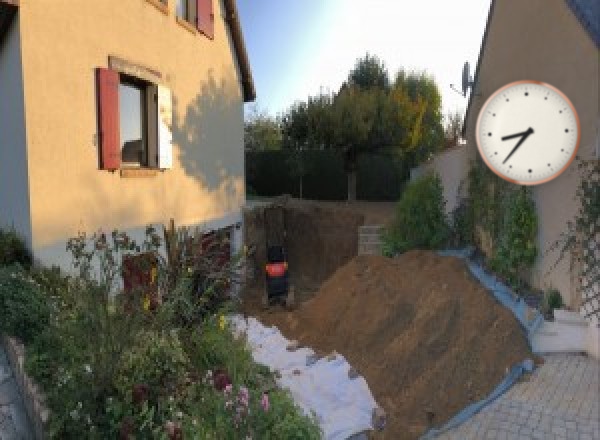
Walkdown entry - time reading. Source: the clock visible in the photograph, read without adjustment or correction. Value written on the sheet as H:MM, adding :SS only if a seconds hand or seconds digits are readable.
8:37
